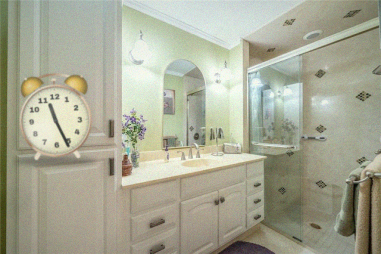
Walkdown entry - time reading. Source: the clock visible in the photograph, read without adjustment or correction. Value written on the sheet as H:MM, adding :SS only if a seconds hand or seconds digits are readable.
11:26
